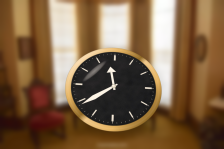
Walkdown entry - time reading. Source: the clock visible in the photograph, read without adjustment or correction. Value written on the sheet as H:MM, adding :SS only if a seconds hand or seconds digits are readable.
11:39
